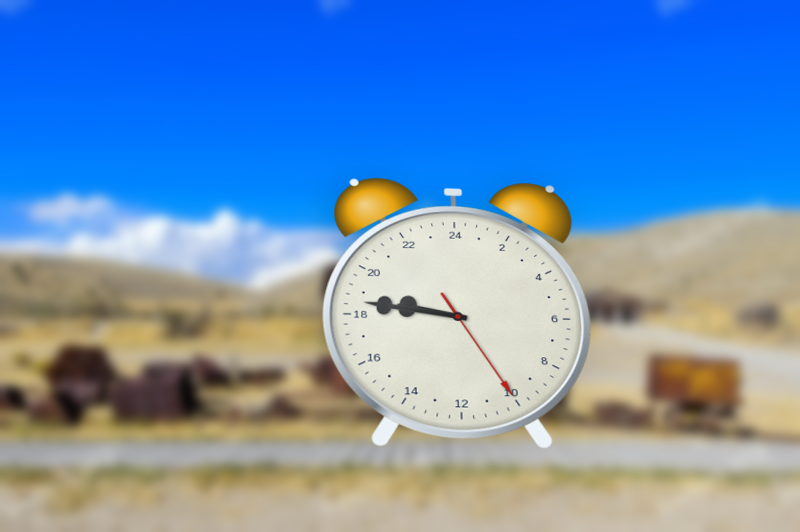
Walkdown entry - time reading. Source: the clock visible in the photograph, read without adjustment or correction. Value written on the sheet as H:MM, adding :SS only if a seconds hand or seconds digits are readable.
18:46:25
